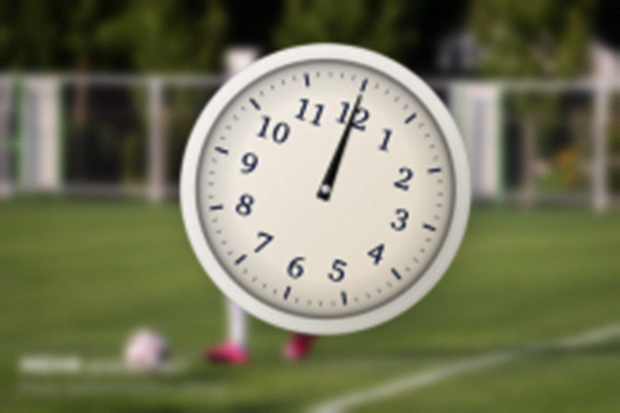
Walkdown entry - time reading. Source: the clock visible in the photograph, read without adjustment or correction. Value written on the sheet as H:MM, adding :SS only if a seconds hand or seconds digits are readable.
12:00
